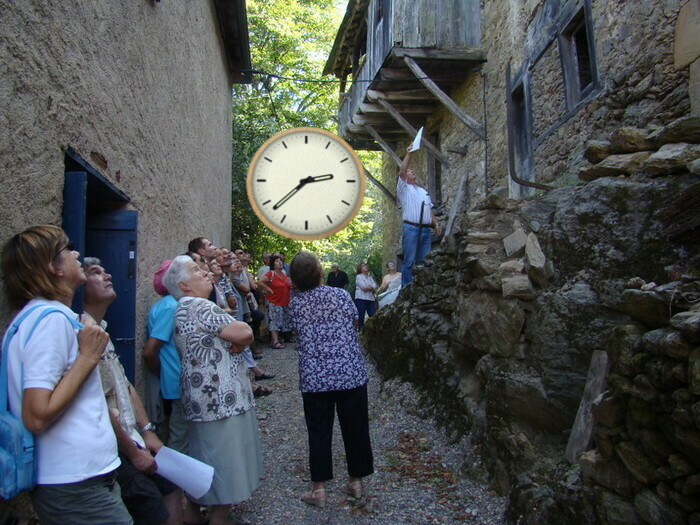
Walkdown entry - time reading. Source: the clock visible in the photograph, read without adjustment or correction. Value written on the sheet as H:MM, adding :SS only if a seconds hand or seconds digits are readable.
2:38
